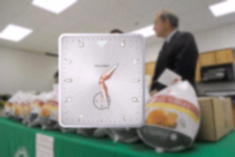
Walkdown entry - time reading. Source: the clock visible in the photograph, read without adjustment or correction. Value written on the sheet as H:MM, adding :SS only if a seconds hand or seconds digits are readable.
1:28
